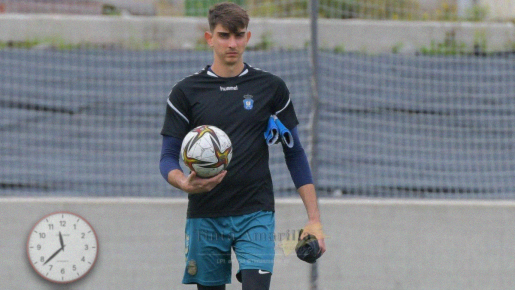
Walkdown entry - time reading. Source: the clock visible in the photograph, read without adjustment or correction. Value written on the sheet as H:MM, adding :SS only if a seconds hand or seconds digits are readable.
11:38
